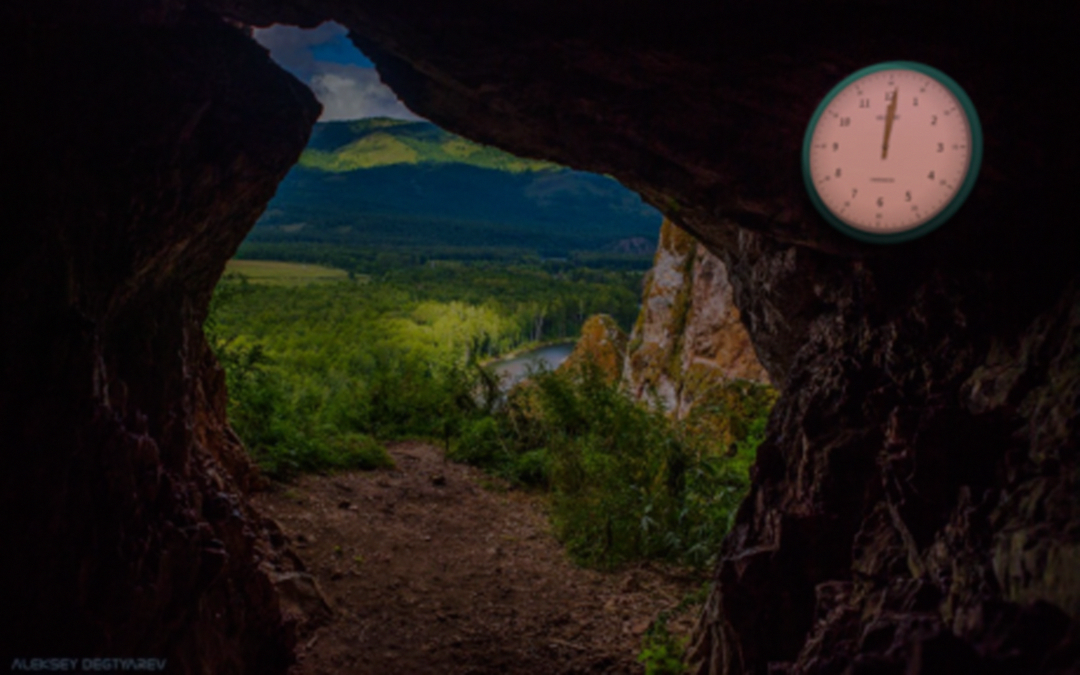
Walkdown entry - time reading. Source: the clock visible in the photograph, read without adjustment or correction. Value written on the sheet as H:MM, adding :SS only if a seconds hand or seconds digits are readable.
12:01
